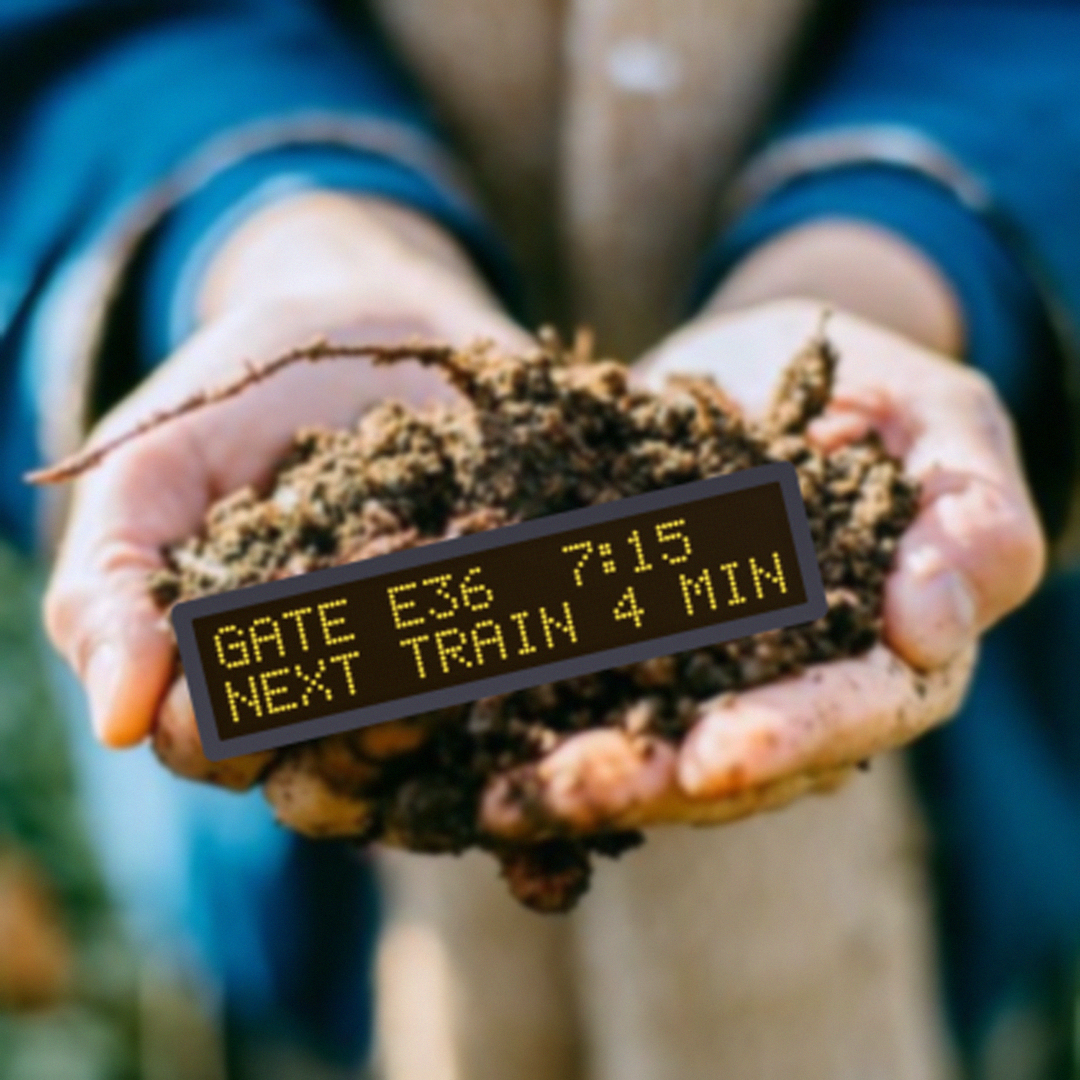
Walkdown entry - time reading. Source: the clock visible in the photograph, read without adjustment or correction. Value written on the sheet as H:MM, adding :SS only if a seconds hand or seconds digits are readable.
7:15
